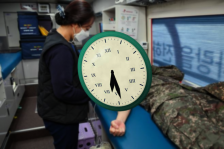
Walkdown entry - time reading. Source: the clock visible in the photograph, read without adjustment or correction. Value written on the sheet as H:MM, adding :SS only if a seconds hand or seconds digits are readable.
6:29
